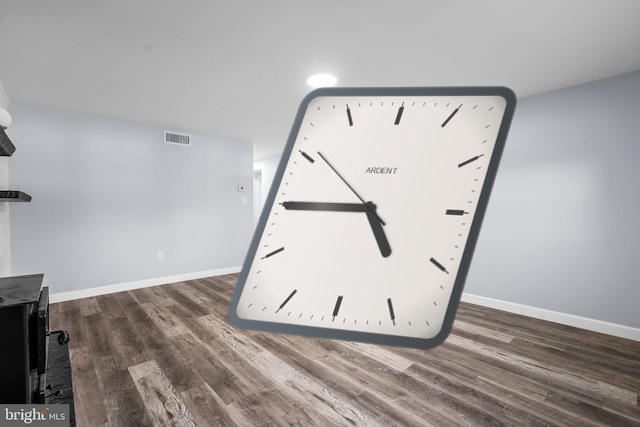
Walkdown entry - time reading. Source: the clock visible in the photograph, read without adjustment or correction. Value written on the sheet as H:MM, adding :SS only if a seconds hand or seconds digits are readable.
4:44:51
